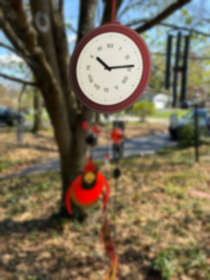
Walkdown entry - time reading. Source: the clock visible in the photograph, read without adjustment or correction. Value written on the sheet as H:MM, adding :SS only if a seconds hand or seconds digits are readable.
10:14
